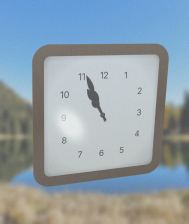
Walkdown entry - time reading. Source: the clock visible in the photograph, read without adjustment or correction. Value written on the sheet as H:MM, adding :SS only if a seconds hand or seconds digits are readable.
10:56
